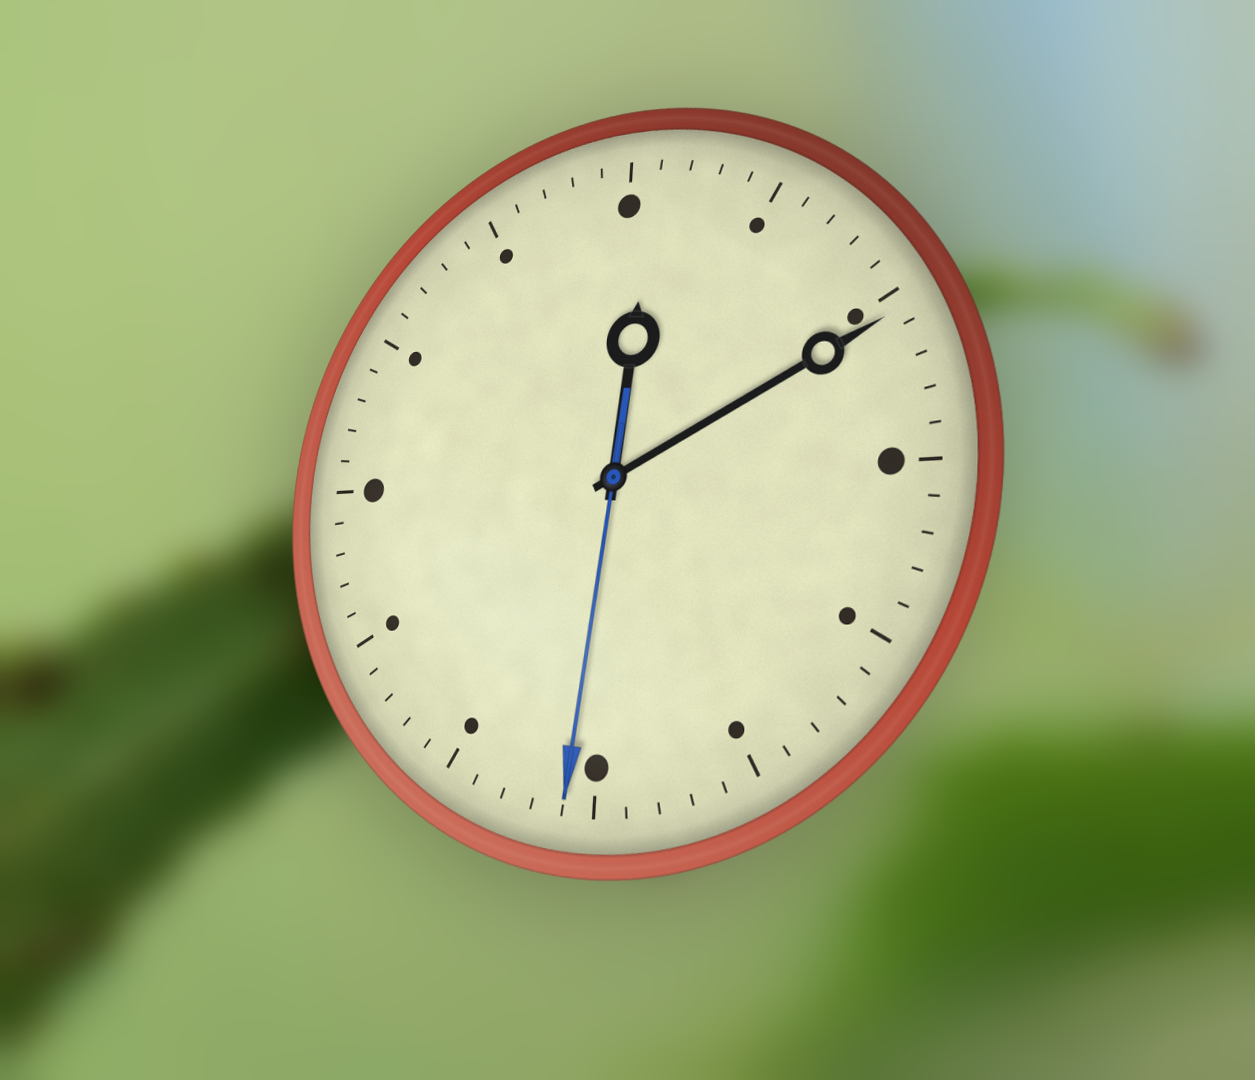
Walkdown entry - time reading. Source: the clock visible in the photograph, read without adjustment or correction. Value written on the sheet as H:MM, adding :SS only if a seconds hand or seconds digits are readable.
12:10:31
